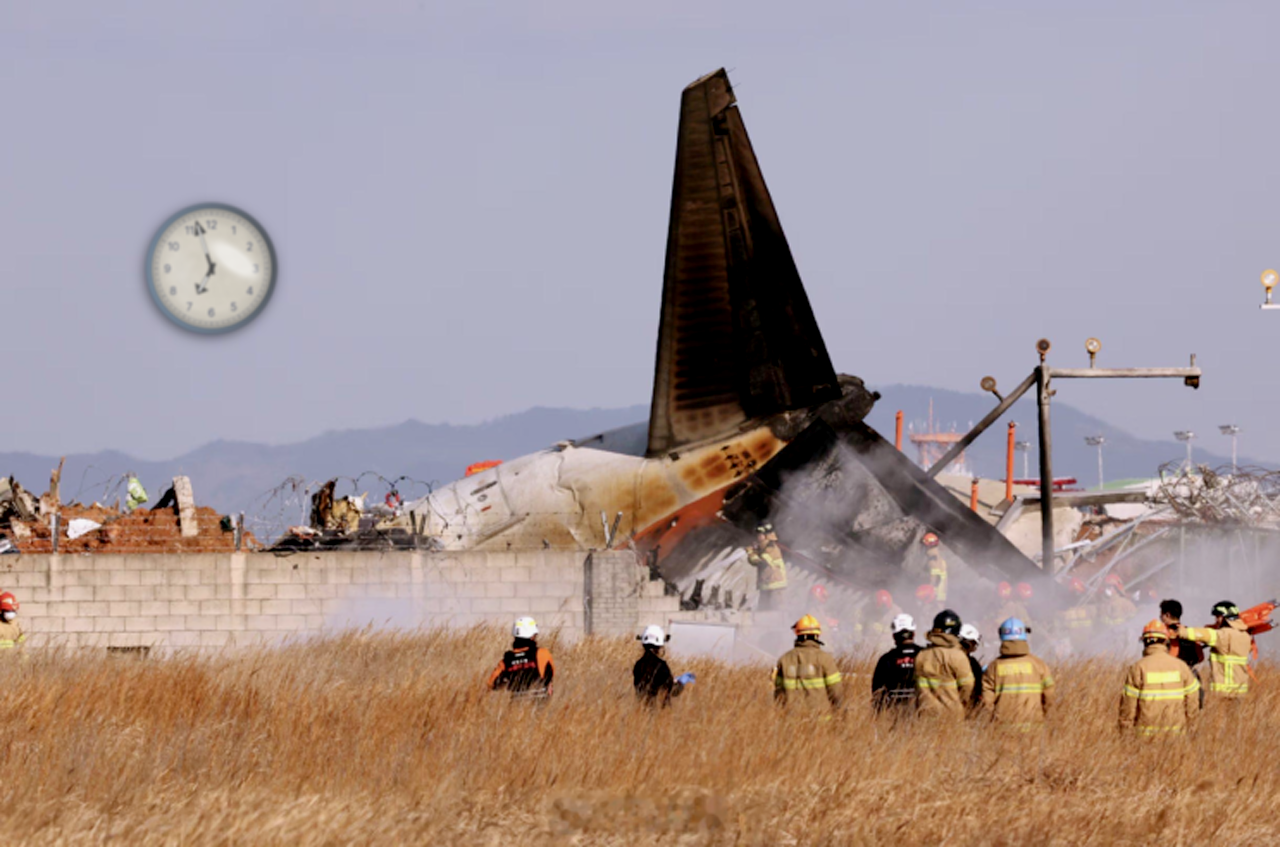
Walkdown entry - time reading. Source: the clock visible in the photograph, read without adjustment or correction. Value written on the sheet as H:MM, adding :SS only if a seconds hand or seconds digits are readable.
6:57
